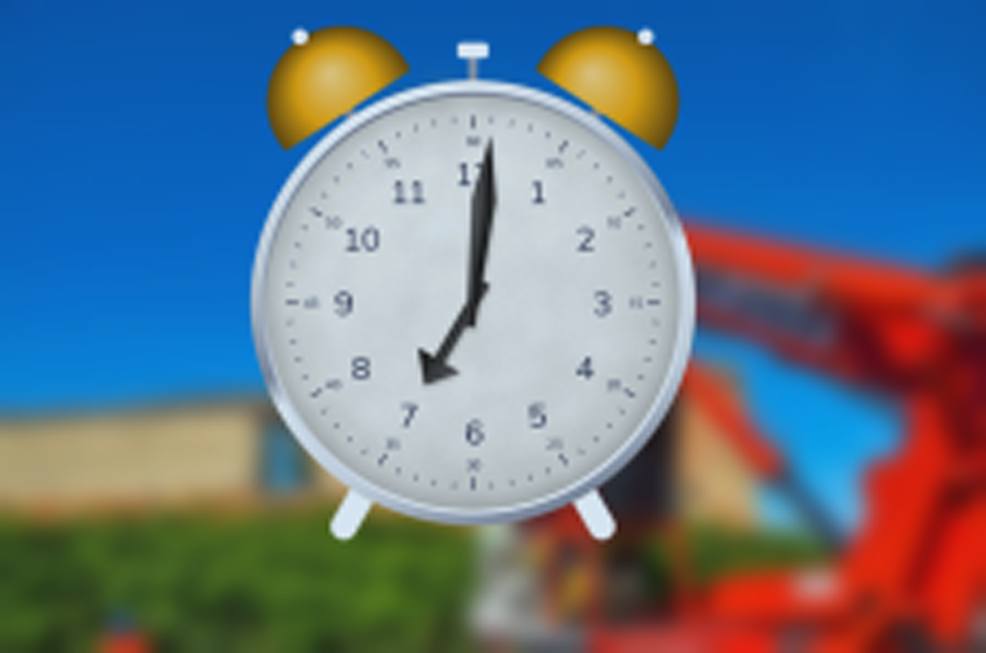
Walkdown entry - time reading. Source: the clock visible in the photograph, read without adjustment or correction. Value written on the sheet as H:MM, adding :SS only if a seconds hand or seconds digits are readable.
7:01
